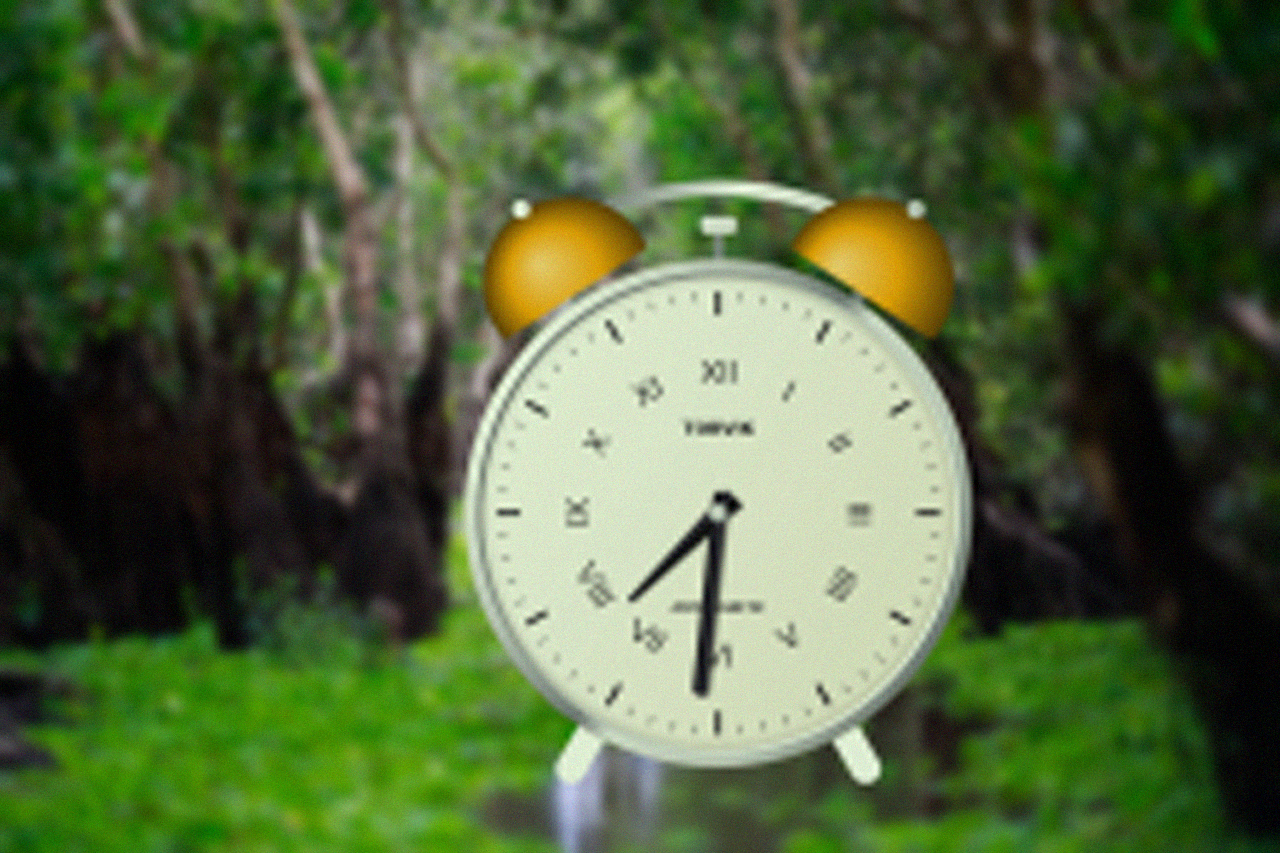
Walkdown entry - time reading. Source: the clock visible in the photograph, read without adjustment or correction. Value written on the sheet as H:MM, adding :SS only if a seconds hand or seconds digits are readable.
7:31
